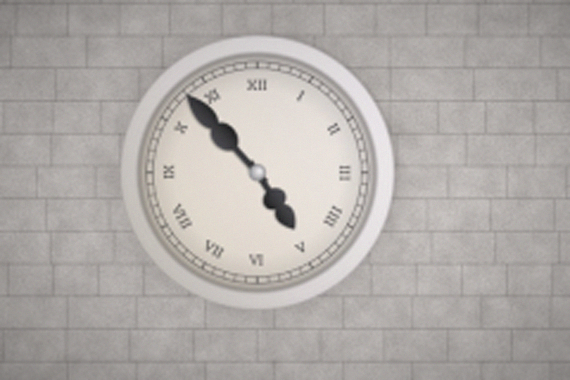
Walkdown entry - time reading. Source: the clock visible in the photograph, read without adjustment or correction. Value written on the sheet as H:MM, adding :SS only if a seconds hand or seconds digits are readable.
4:53
